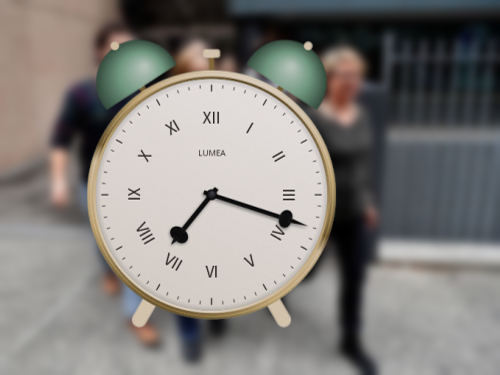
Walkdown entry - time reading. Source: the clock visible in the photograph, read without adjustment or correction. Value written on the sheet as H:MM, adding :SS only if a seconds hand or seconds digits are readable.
7:18
